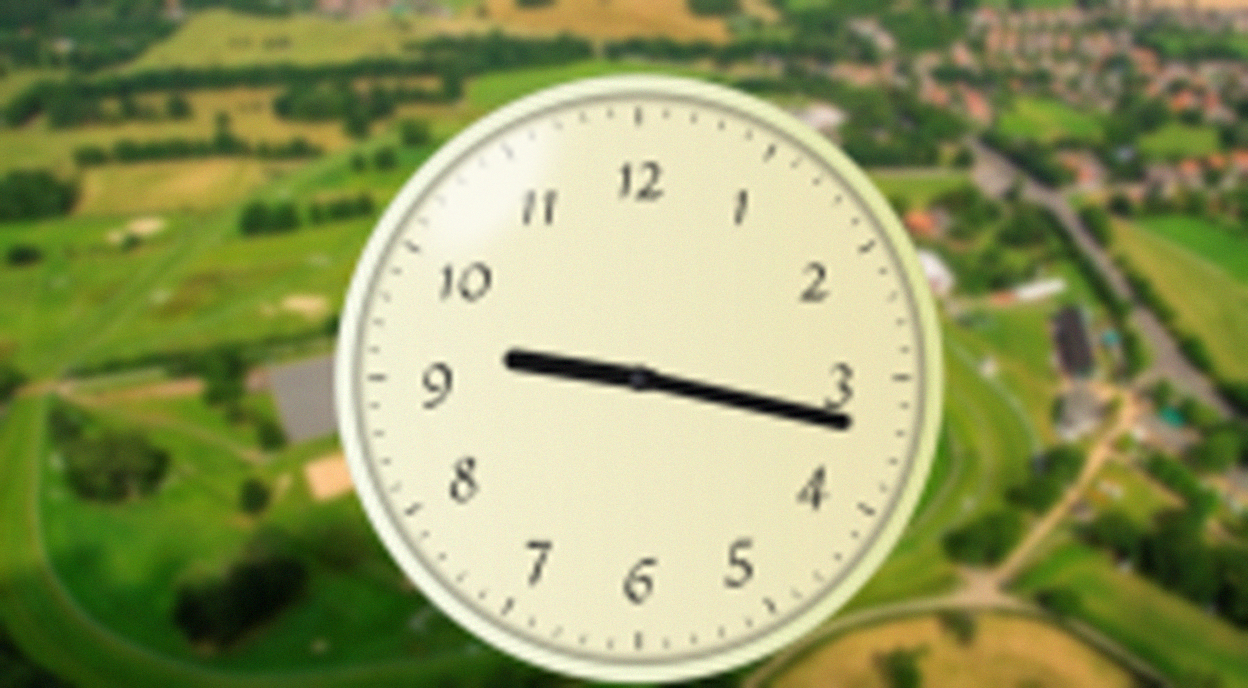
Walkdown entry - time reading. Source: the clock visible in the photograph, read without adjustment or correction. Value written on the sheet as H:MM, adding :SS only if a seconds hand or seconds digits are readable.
9:17
